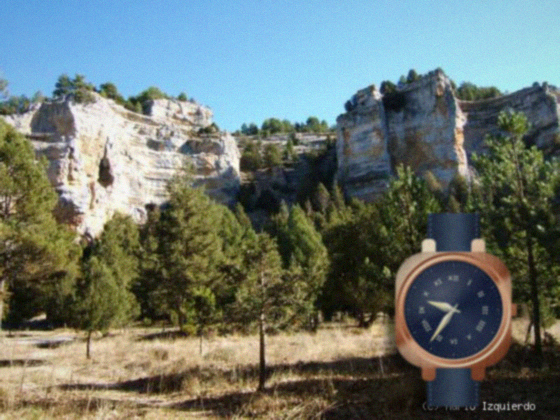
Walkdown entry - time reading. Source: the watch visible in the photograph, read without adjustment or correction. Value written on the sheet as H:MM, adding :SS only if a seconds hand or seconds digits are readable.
9:36
